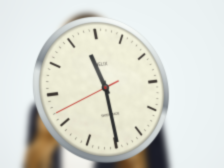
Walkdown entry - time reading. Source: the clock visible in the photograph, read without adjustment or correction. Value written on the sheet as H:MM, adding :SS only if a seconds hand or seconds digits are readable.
11:29:42
